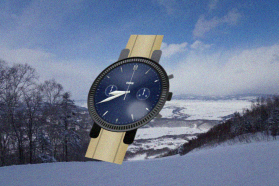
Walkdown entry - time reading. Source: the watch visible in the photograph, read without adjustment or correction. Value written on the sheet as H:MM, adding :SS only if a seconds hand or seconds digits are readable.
8:40
